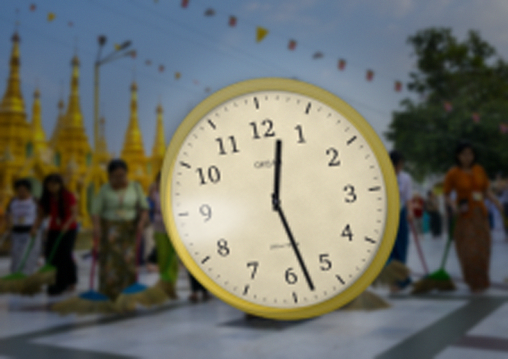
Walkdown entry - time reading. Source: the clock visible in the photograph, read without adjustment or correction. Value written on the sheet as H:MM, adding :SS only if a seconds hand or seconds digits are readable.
12:28
